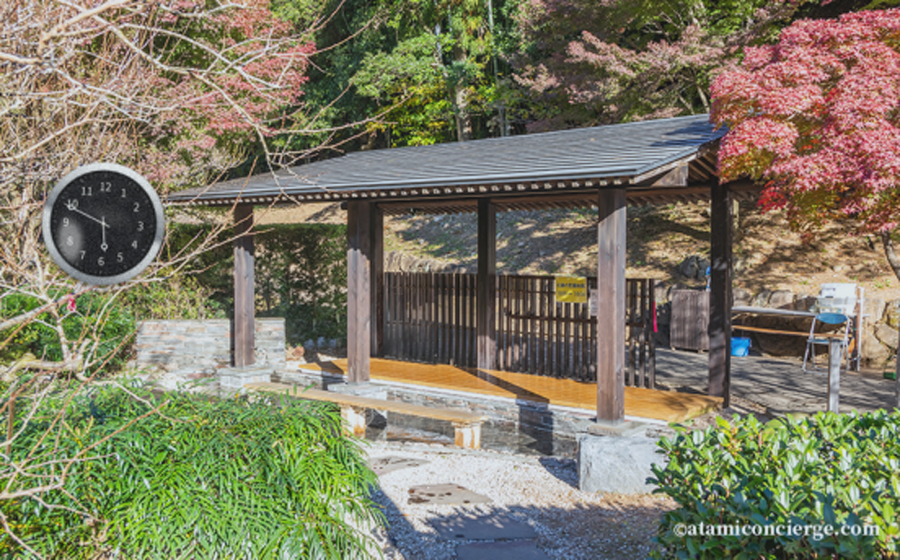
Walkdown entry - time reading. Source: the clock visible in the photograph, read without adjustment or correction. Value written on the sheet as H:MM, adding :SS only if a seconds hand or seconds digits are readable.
5:49
